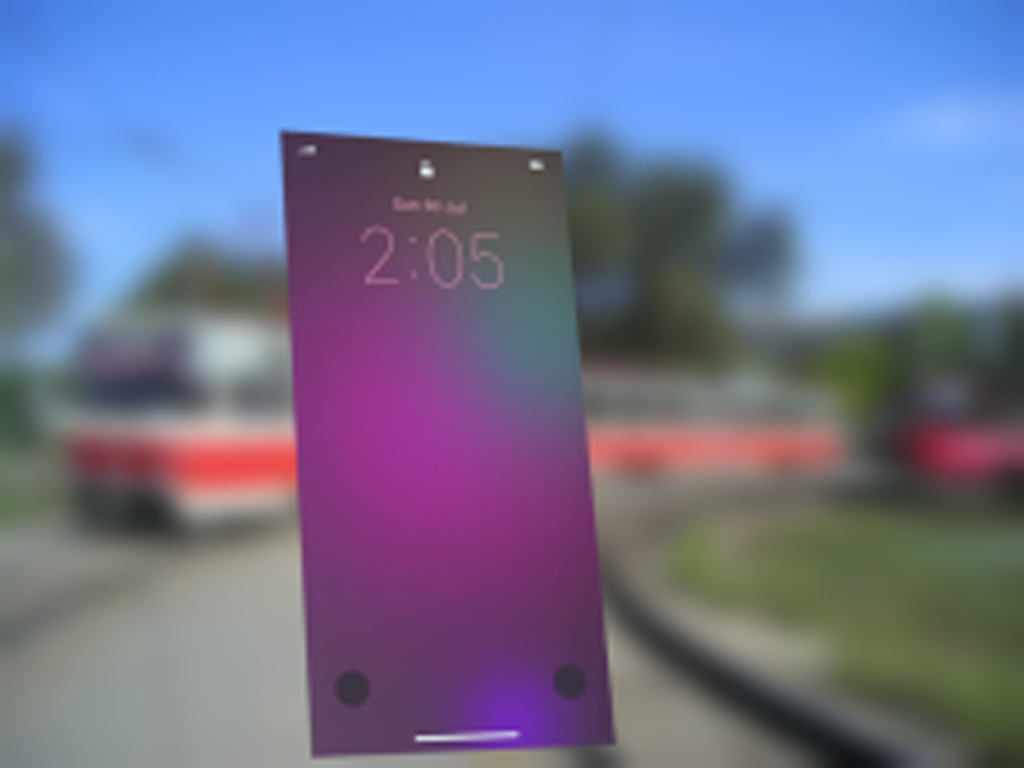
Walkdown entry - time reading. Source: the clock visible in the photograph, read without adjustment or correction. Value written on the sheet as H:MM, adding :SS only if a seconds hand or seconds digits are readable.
2:05
